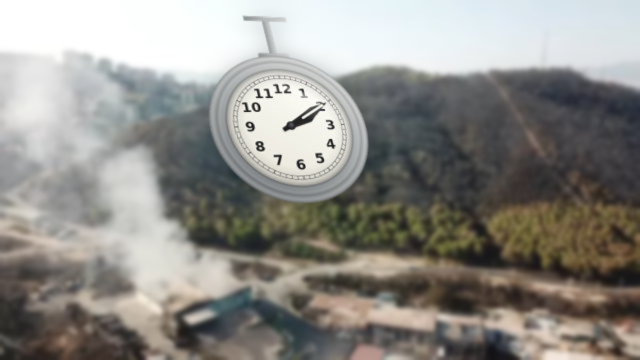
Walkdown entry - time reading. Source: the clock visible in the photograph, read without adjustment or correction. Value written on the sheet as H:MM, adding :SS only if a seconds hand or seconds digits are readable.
2:10
